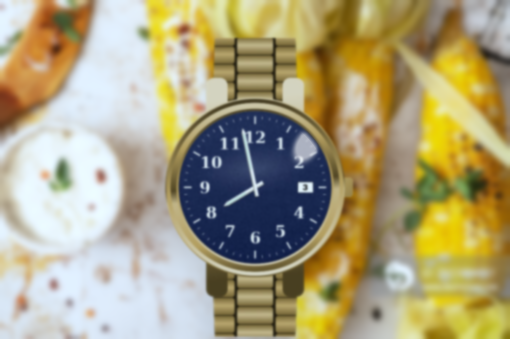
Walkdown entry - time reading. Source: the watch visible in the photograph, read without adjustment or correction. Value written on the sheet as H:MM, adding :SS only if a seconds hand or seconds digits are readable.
7:58
